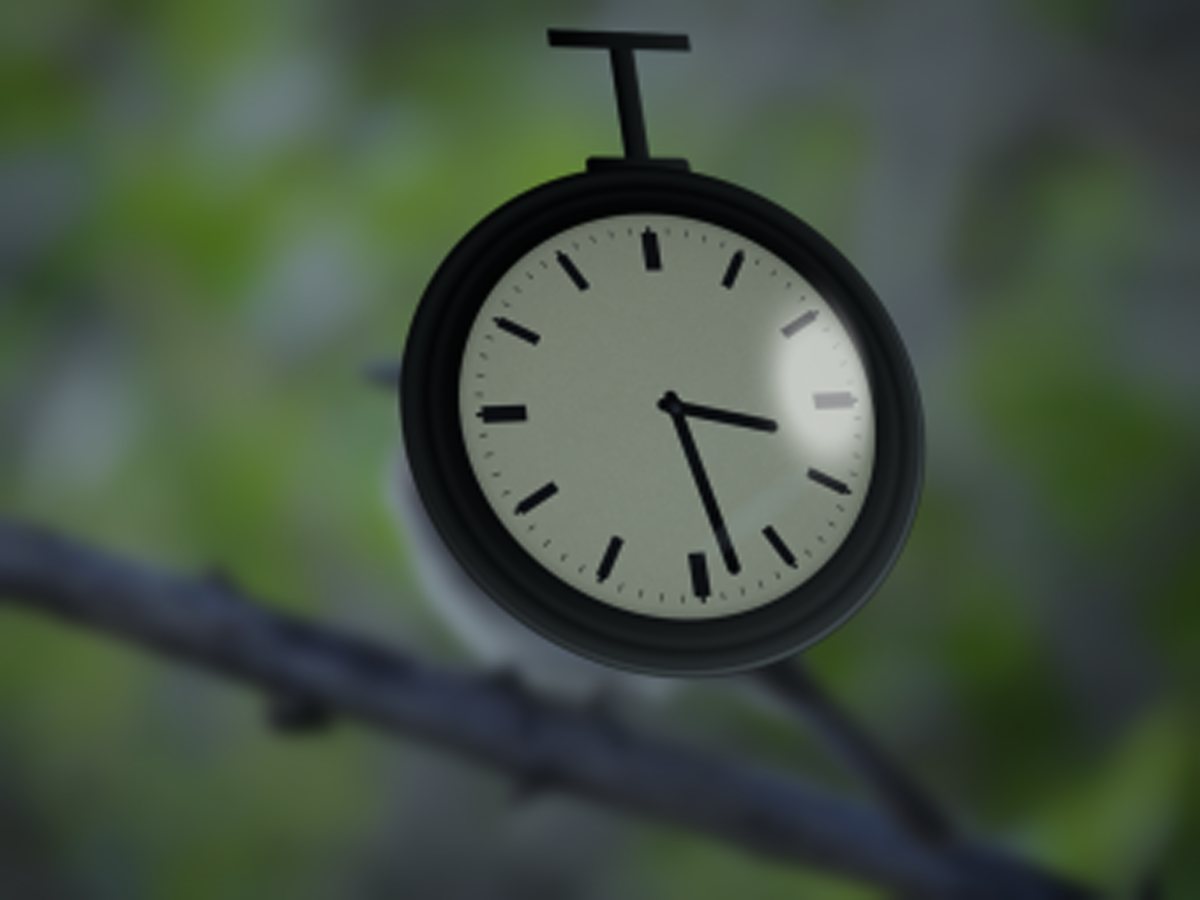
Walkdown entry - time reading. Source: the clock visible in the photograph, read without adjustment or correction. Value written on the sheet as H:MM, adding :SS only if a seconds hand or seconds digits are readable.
3:28
